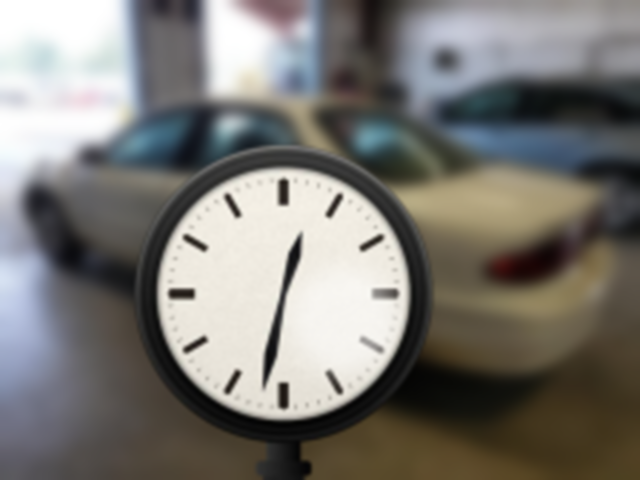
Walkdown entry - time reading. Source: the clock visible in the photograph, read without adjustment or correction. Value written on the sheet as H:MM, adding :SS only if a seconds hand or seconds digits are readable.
12:32
